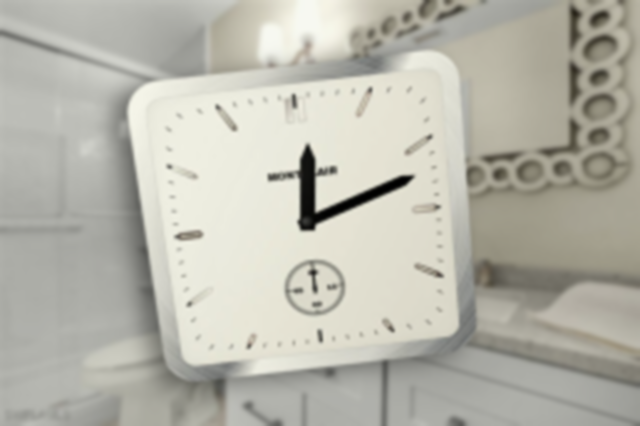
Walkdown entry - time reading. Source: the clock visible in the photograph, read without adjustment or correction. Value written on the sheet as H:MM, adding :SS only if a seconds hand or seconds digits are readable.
12:12
